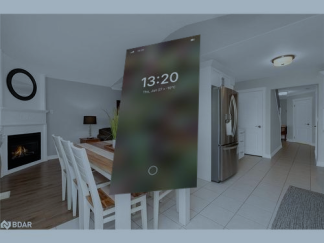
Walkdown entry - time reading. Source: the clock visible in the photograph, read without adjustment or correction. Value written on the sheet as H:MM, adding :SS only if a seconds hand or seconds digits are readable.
13:20
